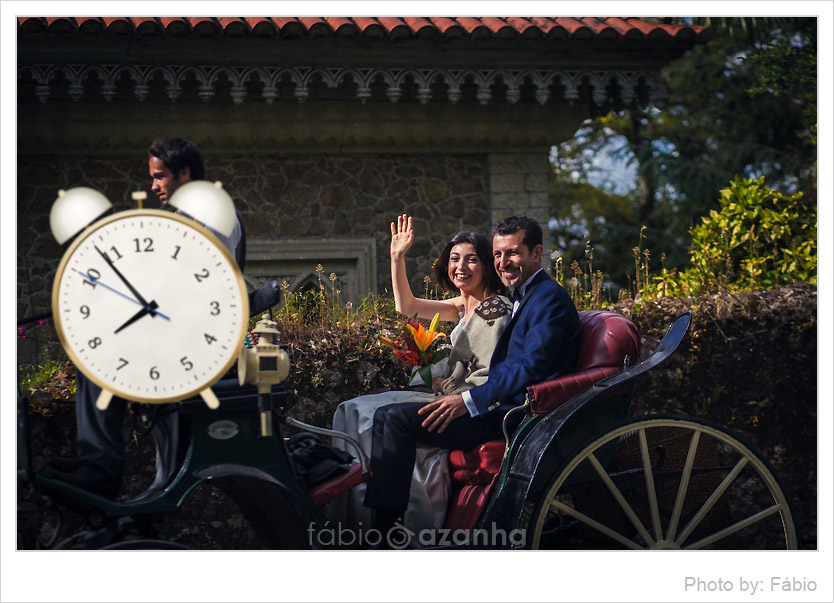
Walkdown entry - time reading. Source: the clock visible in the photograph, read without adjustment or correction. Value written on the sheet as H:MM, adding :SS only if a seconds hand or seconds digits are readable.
7:53:50
